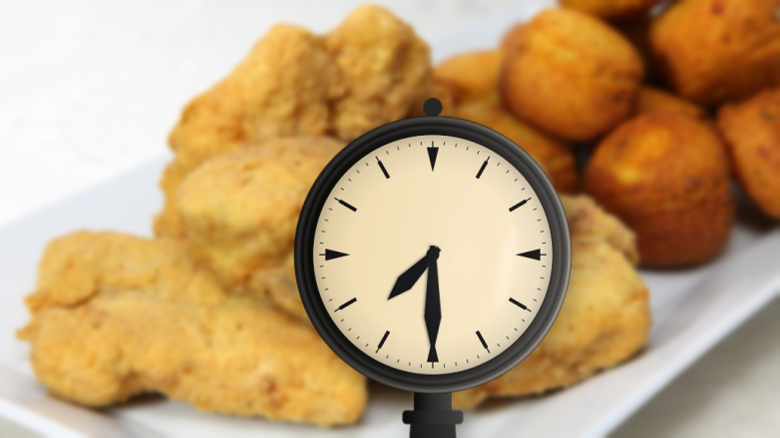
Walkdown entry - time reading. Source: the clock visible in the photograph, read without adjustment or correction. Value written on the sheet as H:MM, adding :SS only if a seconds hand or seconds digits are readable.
7:30
